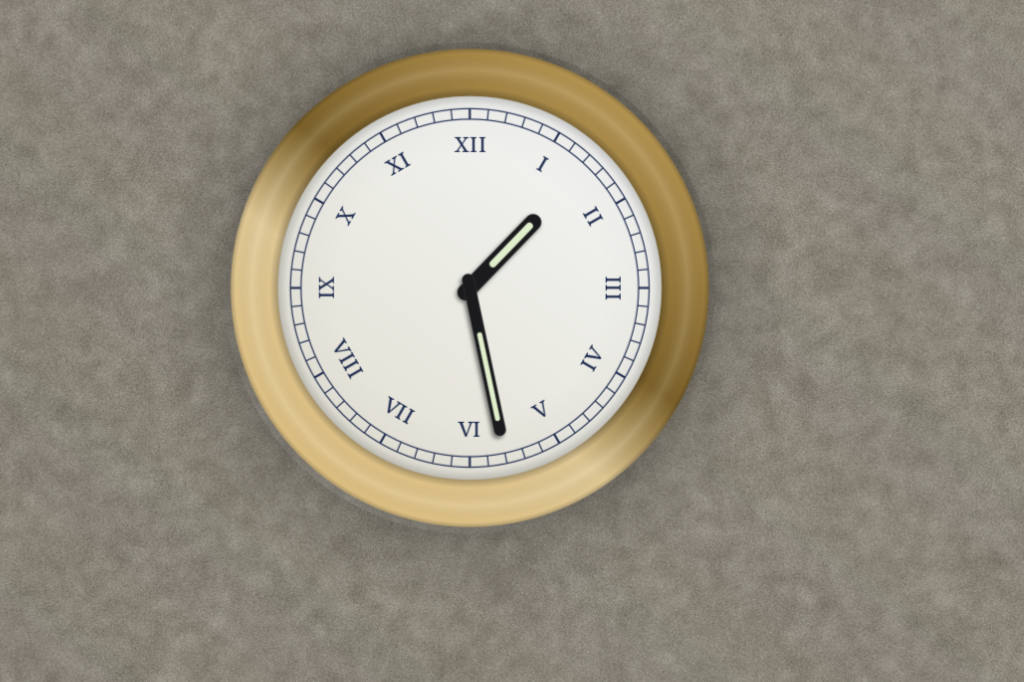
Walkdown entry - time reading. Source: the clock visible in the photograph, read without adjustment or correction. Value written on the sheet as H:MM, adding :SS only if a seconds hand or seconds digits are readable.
1:28
